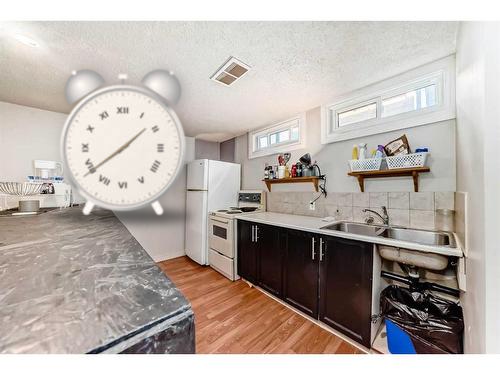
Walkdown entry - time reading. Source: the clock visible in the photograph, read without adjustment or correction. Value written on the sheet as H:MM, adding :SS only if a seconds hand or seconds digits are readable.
1:39
